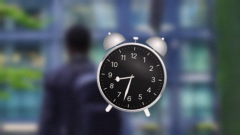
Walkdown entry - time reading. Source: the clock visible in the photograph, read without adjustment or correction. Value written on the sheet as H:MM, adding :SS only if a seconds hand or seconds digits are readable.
8:32
